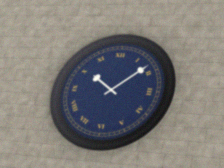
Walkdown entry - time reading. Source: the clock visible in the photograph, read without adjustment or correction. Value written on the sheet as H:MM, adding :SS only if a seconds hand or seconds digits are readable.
10:08
